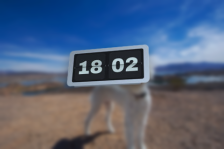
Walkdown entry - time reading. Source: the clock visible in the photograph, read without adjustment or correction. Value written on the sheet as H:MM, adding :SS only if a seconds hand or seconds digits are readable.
18:02
